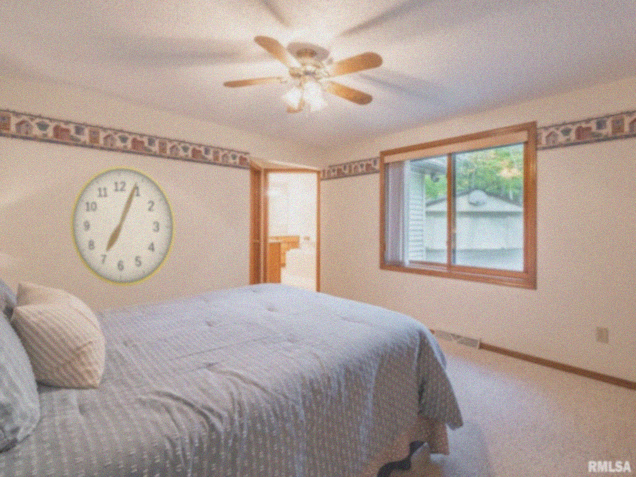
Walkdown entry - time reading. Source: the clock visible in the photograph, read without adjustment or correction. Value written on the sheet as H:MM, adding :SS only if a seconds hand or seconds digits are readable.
7:04
